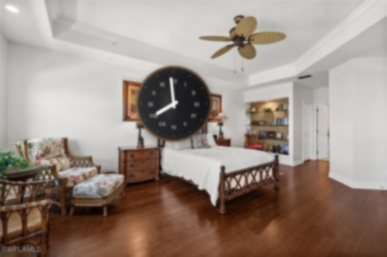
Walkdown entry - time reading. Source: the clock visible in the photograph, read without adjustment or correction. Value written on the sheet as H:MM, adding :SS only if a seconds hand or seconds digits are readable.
7:59
